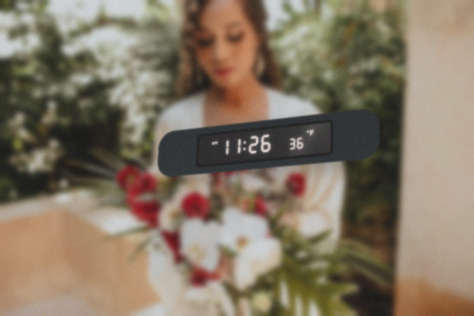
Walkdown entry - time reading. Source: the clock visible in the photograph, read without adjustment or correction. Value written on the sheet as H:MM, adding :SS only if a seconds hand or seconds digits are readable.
11:26
